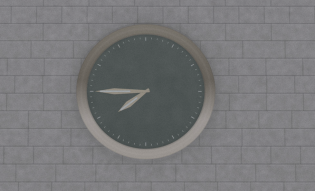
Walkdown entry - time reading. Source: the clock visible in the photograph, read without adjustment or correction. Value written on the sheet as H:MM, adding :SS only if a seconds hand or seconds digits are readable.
7:45
